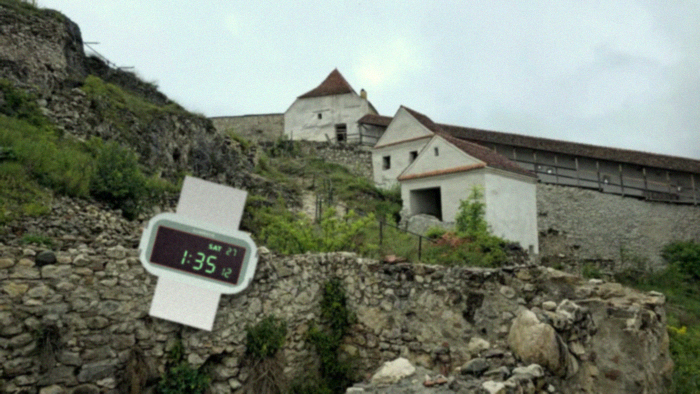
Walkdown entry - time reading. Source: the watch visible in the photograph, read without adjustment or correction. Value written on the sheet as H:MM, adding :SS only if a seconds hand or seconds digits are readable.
1:35
